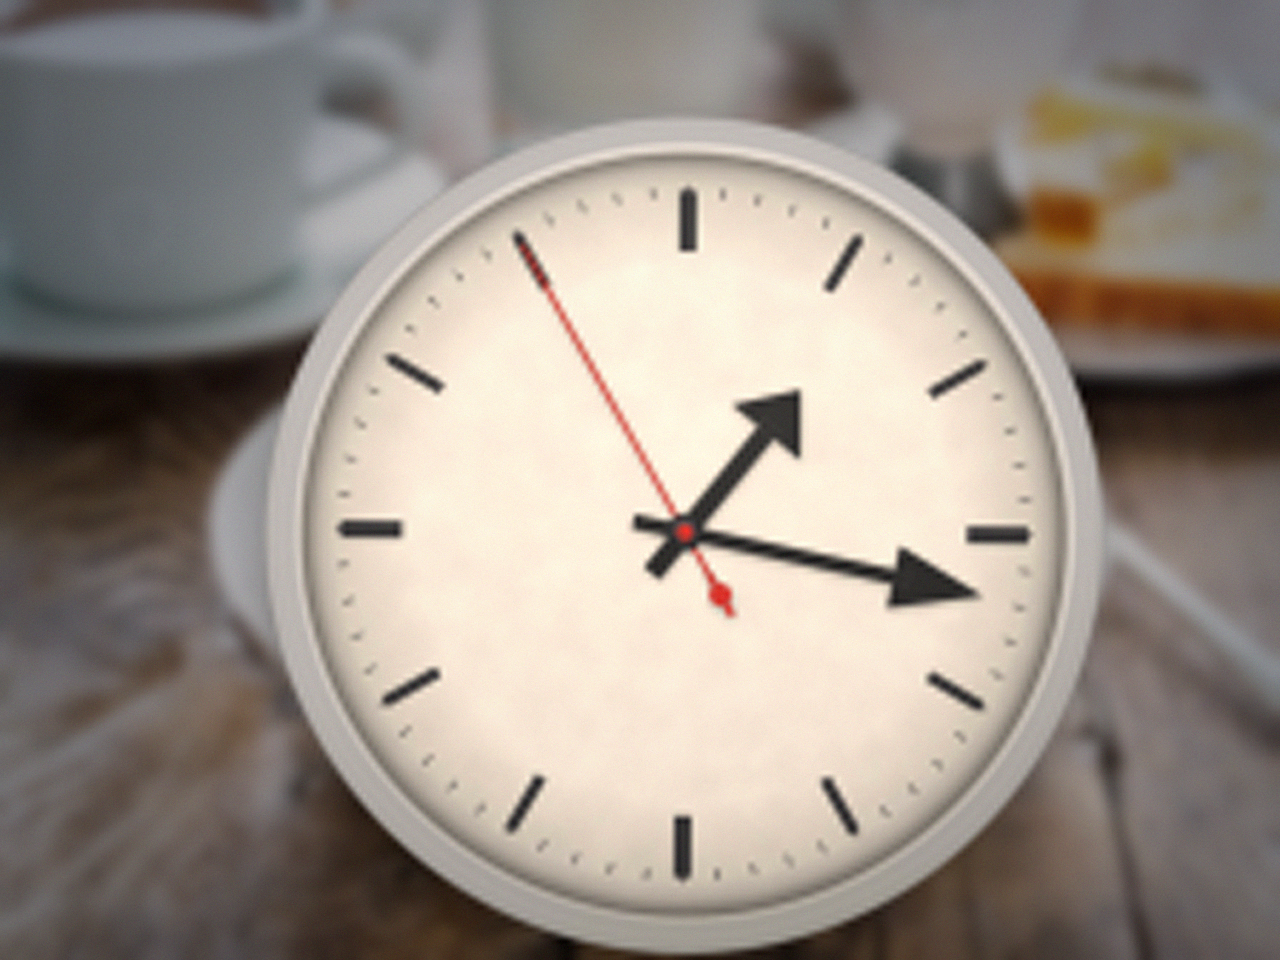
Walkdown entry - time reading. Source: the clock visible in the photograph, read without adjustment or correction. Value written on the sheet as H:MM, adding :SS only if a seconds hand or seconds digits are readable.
1:16:55
